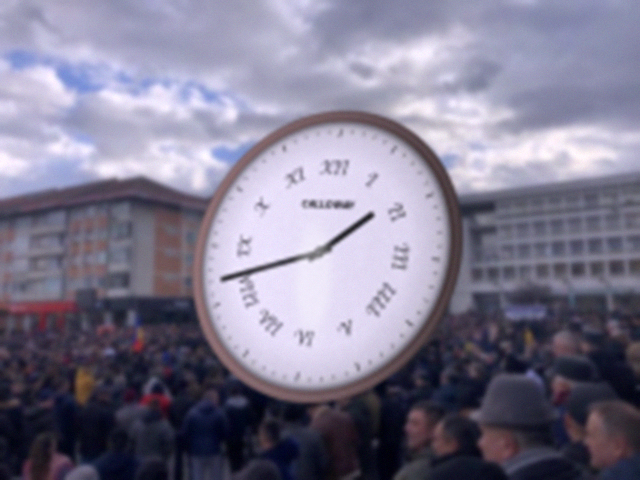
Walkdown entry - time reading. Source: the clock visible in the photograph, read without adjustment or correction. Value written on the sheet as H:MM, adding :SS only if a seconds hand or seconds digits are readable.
1:42
